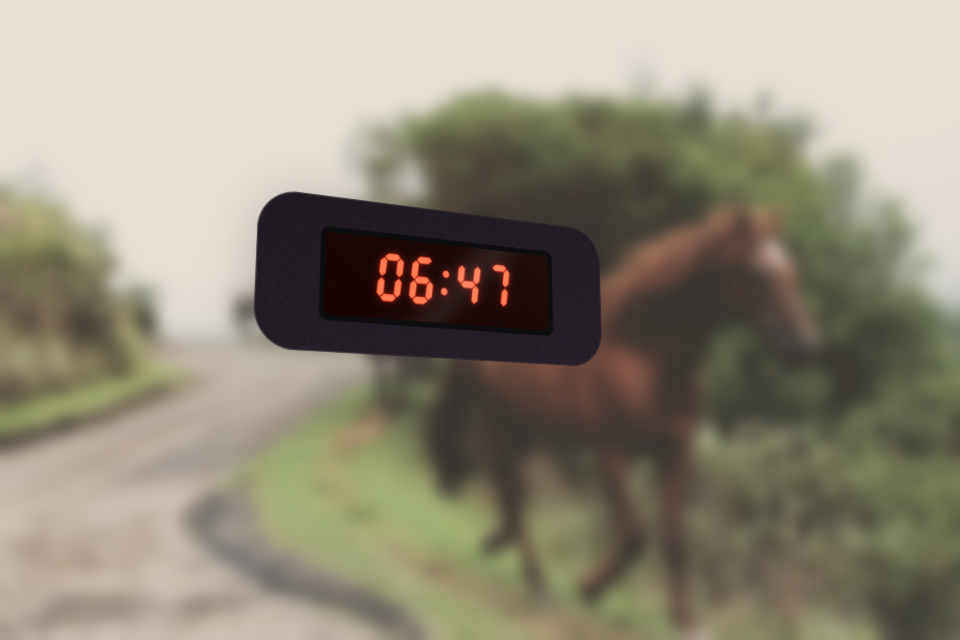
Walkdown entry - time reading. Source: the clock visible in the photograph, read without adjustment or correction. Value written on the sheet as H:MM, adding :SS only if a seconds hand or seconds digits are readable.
6:47
